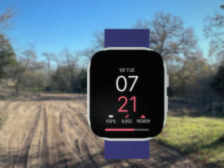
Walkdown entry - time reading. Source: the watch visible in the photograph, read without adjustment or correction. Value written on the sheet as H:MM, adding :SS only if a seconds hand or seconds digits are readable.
7:21
